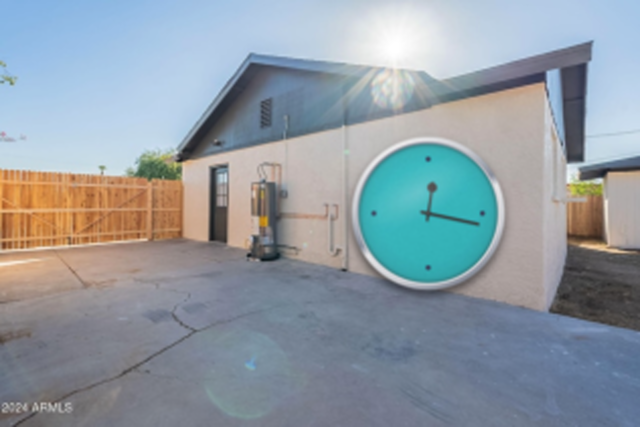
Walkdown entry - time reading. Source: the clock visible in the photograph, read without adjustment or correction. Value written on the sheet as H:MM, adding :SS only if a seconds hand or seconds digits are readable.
12:17
